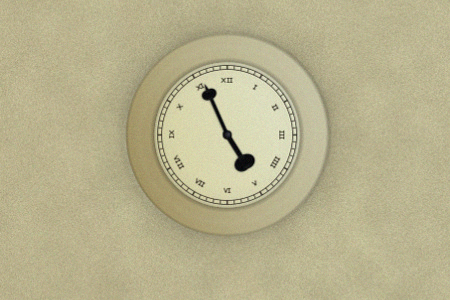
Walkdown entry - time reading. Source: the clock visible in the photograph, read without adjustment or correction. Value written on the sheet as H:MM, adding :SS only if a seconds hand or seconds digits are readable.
4:56
